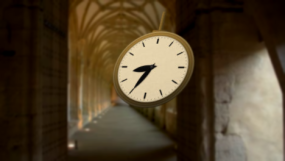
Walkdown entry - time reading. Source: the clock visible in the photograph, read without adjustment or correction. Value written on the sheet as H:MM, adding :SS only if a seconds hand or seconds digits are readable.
8:35
